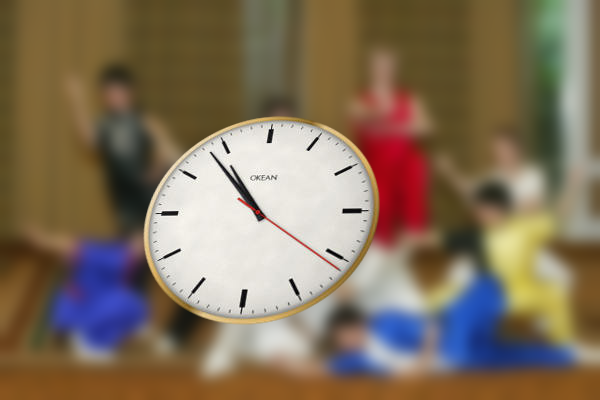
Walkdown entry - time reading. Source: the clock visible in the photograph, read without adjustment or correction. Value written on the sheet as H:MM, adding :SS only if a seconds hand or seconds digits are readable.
10:53:21
